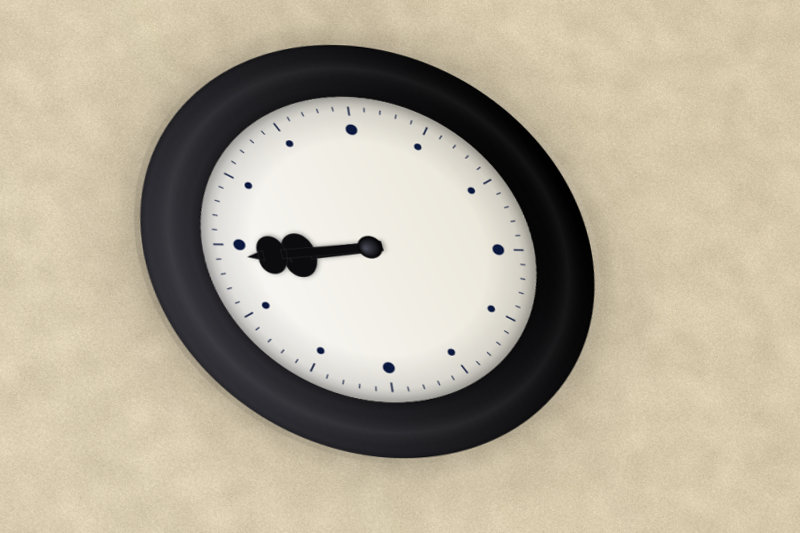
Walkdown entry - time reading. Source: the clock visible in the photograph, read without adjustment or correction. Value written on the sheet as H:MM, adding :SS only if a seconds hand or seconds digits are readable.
8:44
